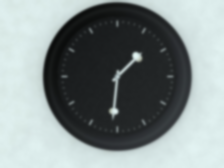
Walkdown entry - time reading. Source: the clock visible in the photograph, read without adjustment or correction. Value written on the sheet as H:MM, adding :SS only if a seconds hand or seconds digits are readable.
1:31
